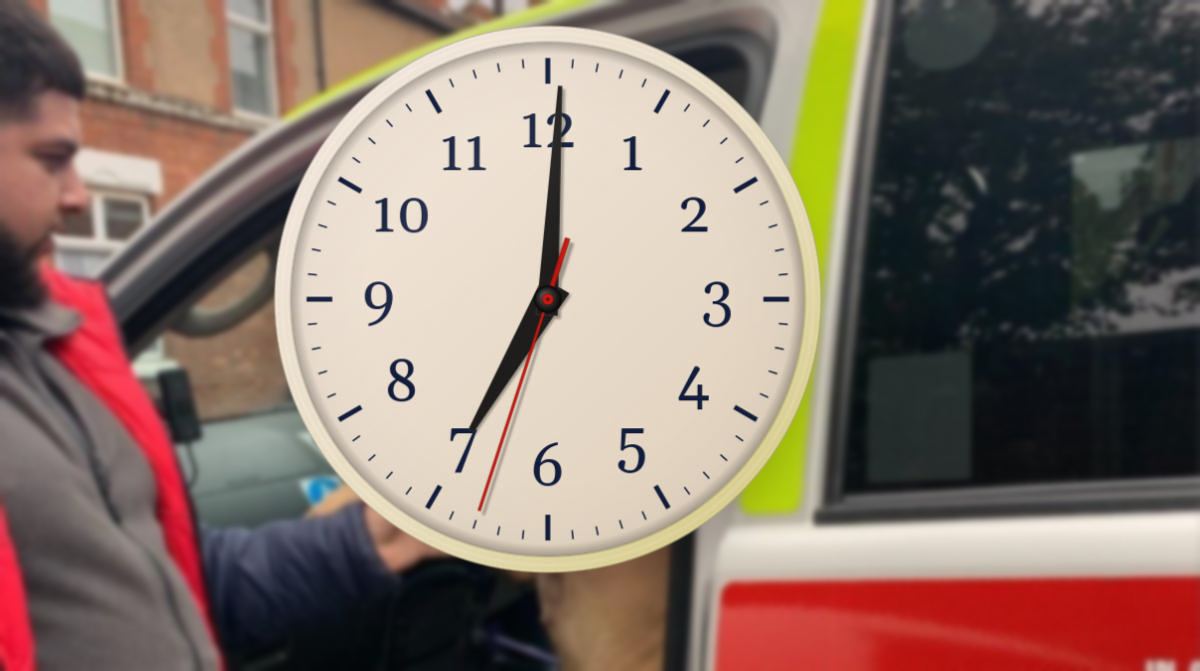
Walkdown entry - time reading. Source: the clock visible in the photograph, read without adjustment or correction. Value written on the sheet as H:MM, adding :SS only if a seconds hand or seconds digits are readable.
7:00:33
